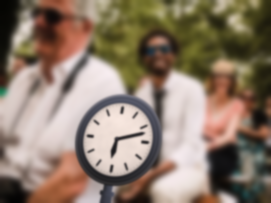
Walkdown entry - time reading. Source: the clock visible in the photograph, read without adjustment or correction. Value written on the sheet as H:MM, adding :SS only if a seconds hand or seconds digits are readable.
6:12
